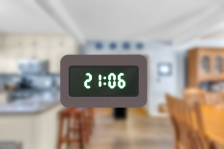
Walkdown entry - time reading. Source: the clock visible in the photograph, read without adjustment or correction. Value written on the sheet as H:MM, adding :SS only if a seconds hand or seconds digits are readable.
21:06
